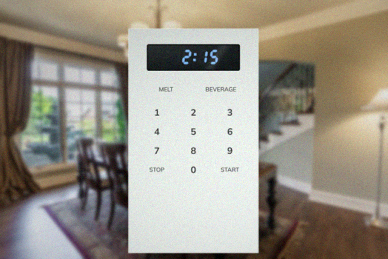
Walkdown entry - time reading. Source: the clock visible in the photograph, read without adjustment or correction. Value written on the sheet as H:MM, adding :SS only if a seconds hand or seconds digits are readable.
2:15
